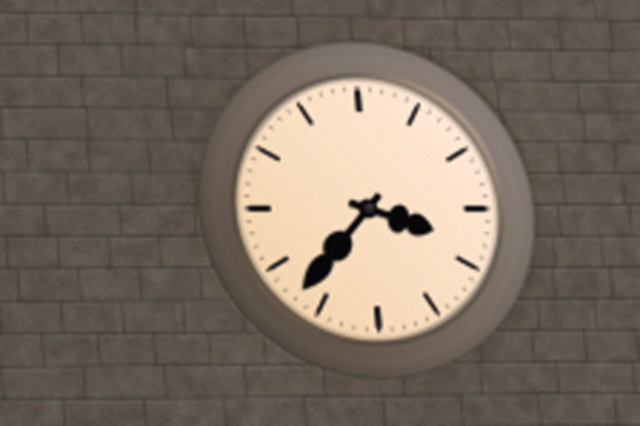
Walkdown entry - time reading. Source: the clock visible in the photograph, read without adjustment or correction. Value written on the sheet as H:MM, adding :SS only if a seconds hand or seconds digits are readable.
3:37
